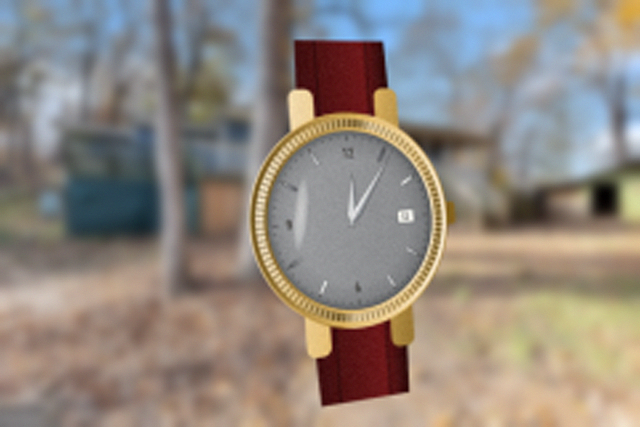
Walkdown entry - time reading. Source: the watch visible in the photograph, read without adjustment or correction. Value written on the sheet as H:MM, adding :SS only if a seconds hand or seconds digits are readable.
12:06
